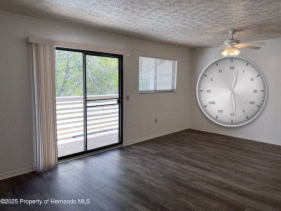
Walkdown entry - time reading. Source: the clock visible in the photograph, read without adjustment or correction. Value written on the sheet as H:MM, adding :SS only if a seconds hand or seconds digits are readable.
12:29
